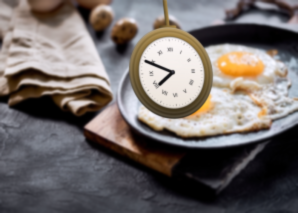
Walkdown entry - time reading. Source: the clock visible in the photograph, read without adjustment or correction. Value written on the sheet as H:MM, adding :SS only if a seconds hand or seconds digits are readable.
7:49
